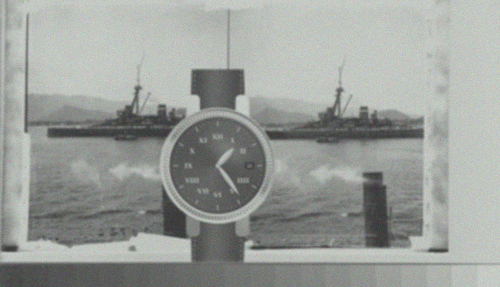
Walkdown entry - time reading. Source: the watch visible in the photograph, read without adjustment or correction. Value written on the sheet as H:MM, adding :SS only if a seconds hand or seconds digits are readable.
1:24
